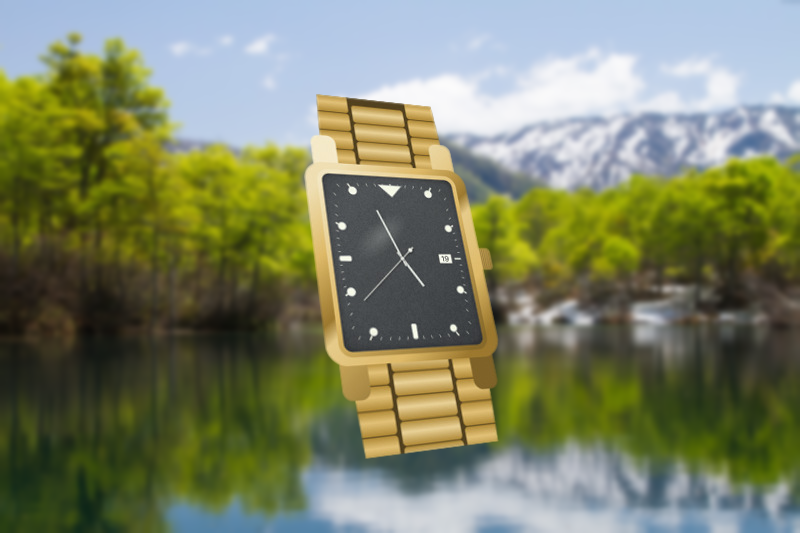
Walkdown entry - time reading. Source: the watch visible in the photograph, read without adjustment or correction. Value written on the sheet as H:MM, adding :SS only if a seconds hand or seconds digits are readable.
4:56:38
